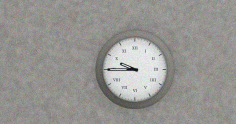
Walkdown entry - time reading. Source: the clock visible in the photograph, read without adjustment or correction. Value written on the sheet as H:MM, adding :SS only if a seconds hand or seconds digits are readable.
9:45
